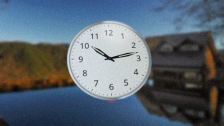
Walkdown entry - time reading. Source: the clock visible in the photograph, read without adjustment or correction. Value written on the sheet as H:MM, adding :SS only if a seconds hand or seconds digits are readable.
10:13
